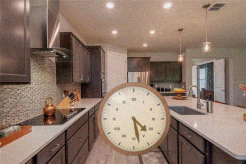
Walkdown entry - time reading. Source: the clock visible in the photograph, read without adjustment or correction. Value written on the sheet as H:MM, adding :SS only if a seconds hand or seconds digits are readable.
4:28
